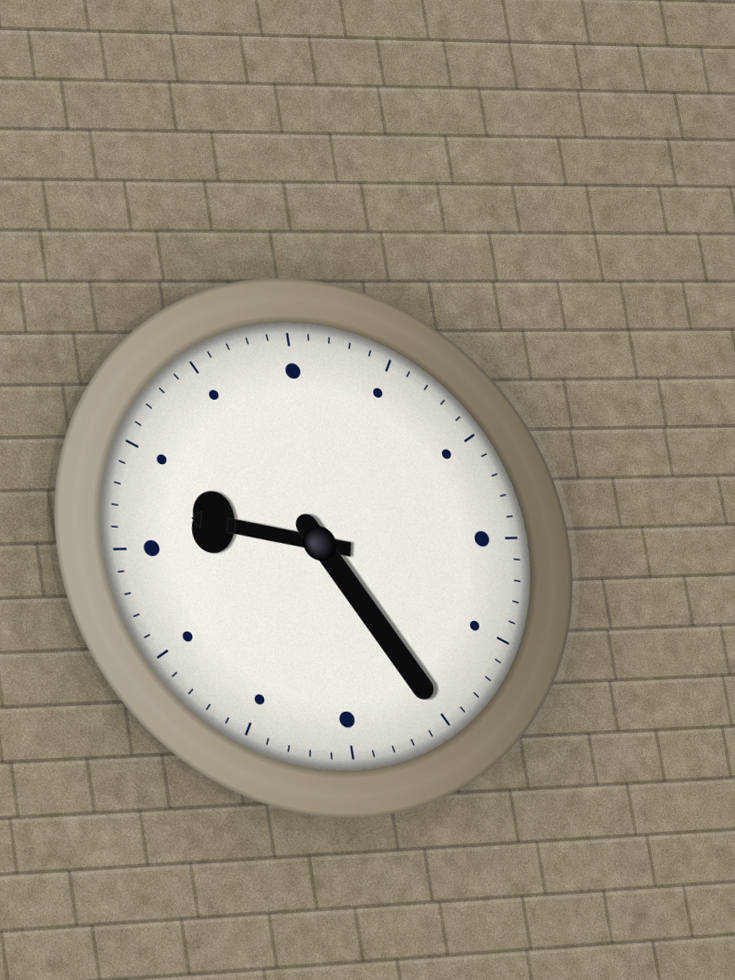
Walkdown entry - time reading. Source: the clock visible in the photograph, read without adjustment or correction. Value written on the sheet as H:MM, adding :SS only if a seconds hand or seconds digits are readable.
9:25
